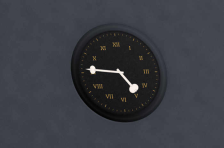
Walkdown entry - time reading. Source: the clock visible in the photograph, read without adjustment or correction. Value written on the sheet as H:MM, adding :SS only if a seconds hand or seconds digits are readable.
4:46
